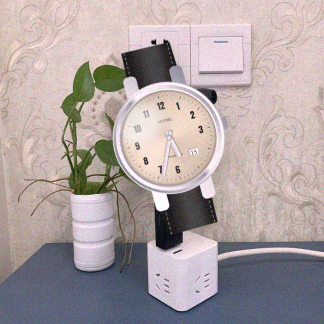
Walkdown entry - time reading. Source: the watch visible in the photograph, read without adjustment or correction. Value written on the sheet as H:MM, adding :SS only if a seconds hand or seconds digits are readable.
5:34
